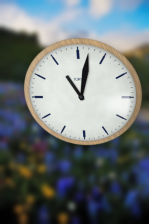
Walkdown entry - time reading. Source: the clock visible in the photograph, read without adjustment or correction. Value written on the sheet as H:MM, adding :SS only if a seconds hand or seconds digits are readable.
11:02
